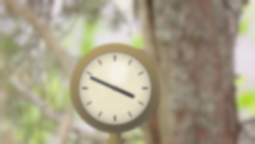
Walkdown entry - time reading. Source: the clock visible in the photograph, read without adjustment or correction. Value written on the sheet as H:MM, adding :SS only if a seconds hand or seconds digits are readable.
3:49
